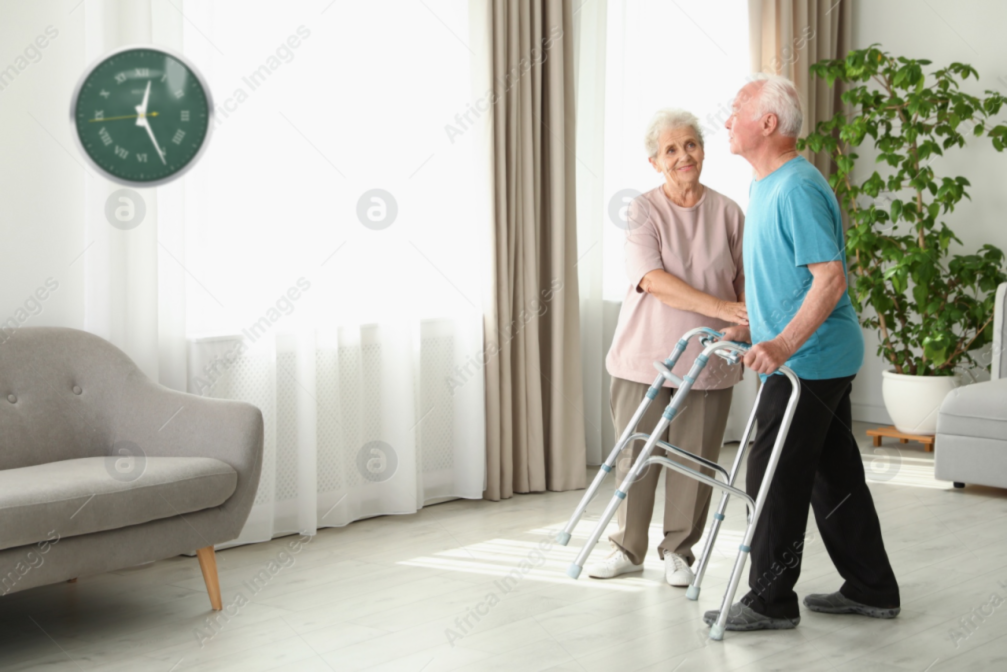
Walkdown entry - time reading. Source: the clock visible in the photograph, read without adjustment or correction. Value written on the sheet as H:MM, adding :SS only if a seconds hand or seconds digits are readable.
12:25:44
